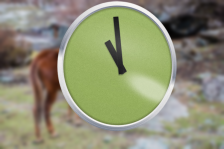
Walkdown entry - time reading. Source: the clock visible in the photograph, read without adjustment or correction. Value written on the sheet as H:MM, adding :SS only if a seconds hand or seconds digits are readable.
10:59
